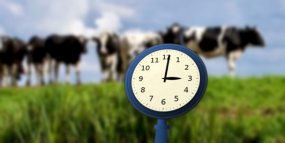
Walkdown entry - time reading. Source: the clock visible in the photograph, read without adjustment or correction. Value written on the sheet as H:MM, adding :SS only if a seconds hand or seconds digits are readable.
3:01
